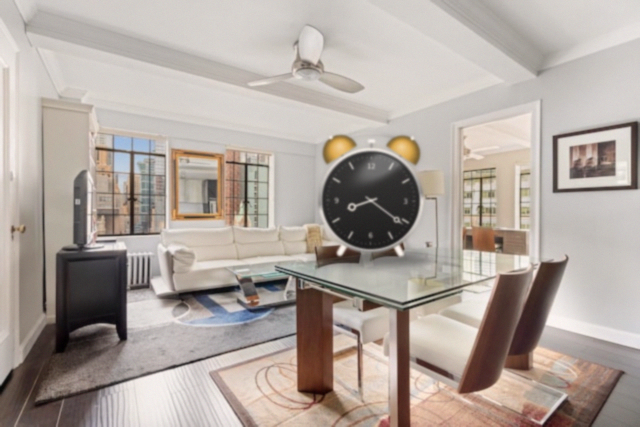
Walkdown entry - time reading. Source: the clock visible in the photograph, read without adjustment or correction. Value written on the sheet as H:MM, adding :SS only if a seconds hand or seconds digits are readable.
8:21
